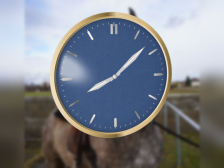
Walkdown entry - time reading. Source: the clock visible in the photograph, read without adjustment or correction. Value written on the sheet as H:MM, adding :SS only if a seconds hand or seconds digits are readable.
8:08
